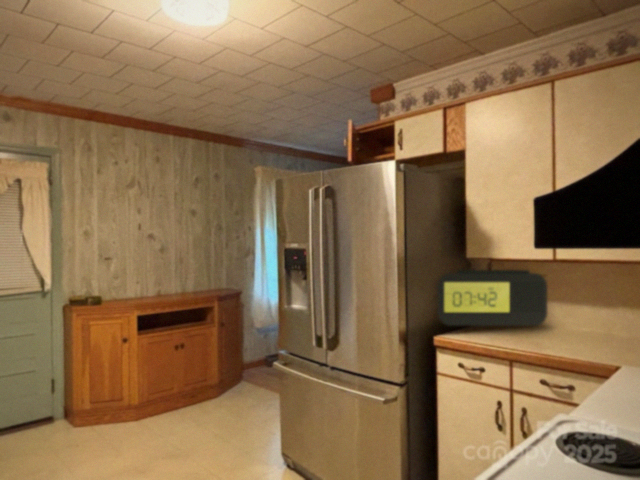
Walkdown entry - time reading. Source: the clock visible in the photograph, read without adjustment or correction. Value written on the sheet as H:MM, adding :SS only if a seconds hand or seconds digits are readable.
7:42
